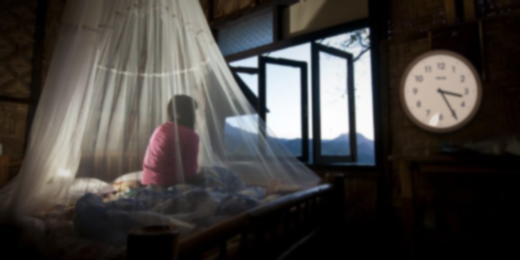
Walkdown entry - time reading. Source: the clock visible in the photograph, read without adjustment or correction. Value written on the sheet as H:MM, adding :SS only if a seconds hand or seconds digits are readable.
3:25
